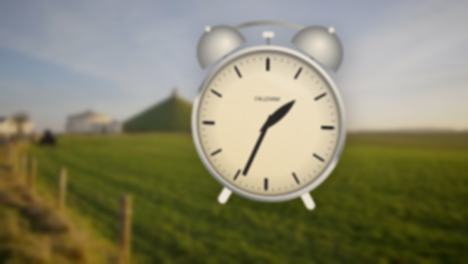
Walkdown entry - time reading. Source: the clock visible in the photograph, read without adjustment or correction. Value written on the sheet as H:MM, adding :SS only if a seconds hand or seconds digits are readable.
1:34
